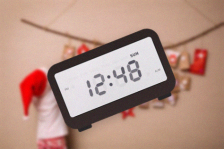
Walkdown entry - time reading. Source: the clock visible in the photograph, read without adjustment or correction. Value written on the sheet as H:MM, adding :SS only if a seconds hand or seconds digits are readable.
12:48
